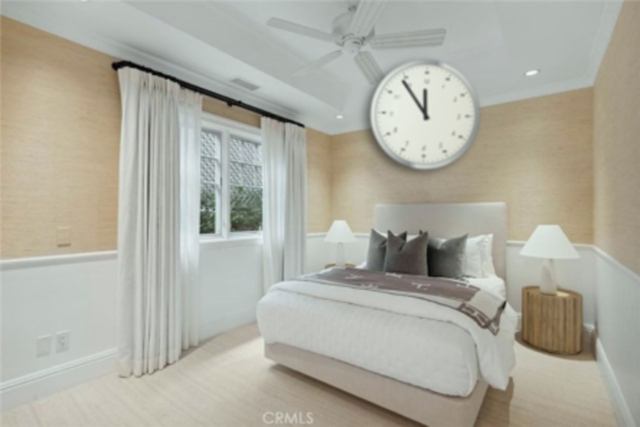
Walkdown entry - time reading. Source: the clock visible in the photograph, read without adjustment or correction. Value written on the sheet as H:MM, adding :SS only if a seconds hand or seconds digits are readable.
11:54
